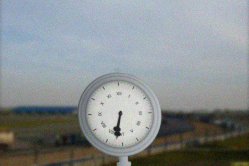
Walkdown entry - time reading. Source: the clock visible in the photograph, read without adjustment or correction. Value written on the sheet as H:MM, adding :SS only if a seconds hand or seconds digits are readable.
6:32
